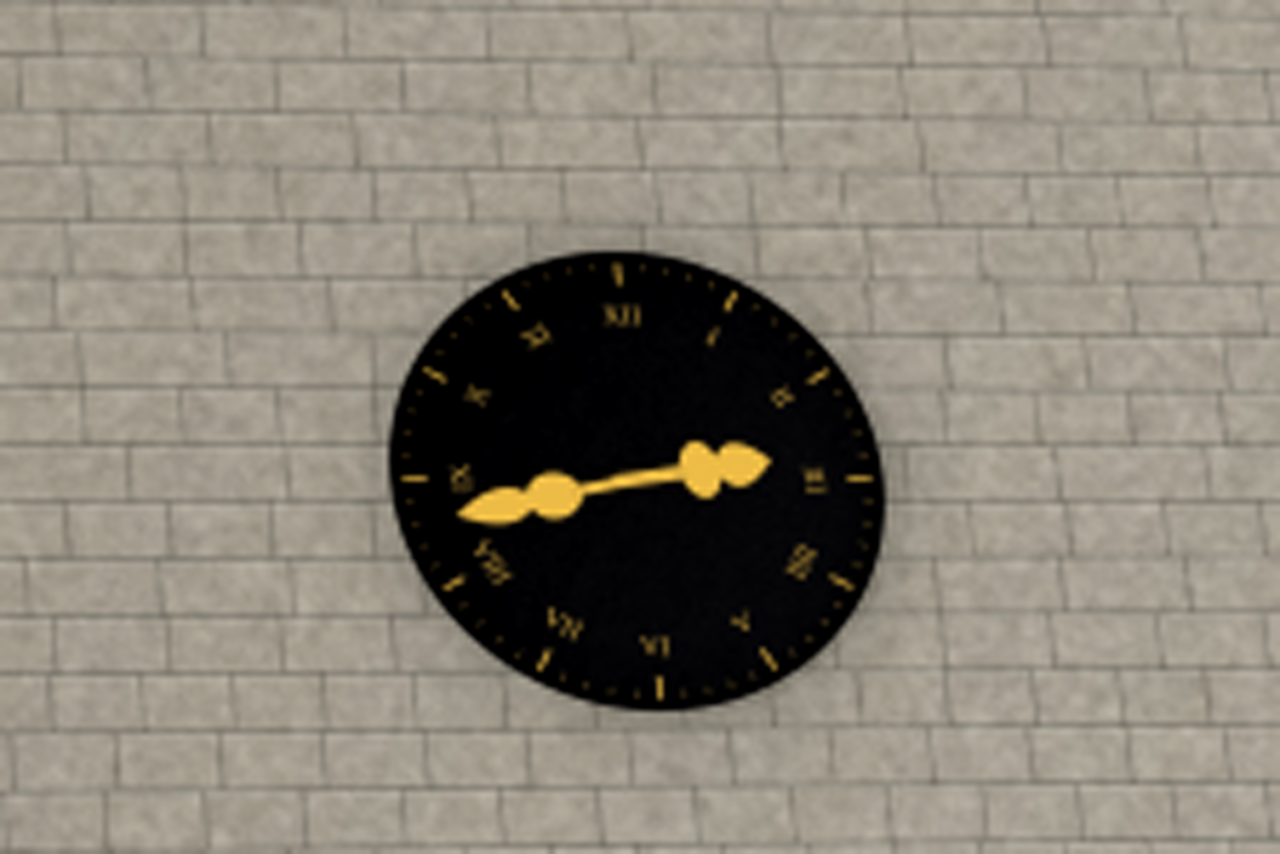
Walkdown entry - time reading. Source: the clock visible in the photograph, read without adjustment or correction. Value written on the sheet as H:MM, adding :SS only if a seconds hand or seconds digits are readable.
2:43
